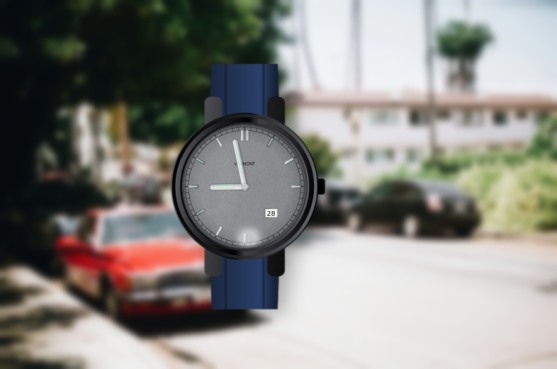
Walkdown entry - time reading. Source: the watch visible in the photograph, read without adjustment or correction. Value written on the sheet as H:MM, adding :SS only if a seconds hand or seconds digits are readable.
8:58
